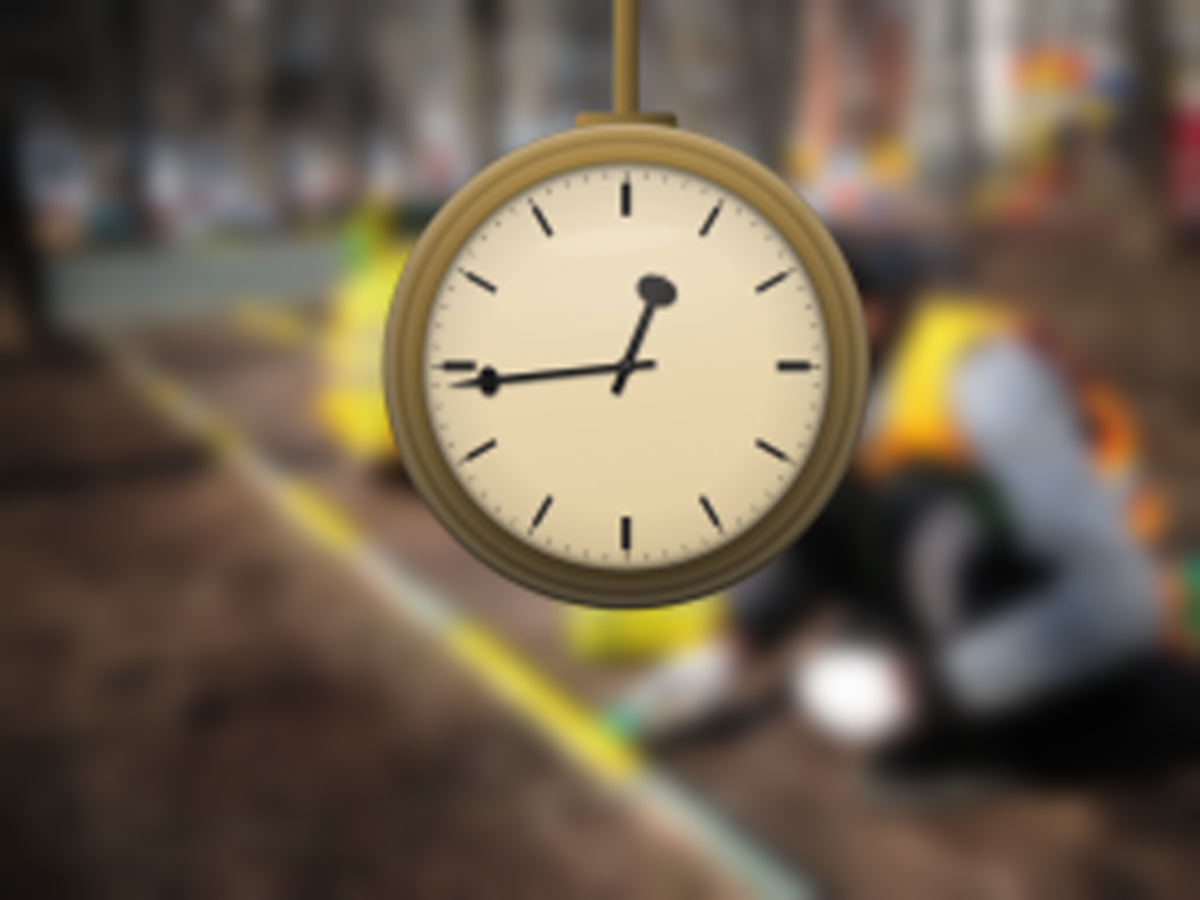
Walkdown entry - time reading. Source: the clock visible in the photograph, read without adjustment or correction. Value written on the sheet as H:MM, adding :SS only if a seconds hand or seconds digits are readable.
12:44
